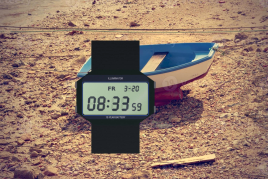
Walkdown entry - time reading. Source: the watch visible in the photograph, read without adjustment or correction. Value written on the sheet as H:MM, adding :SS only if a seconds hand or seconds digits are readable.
8:33:59
